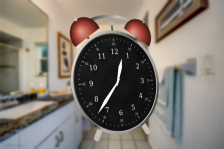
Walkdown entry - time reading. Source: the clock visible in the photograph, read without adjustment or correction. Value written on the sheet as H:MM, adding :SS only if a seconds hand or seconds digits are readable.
12:37
